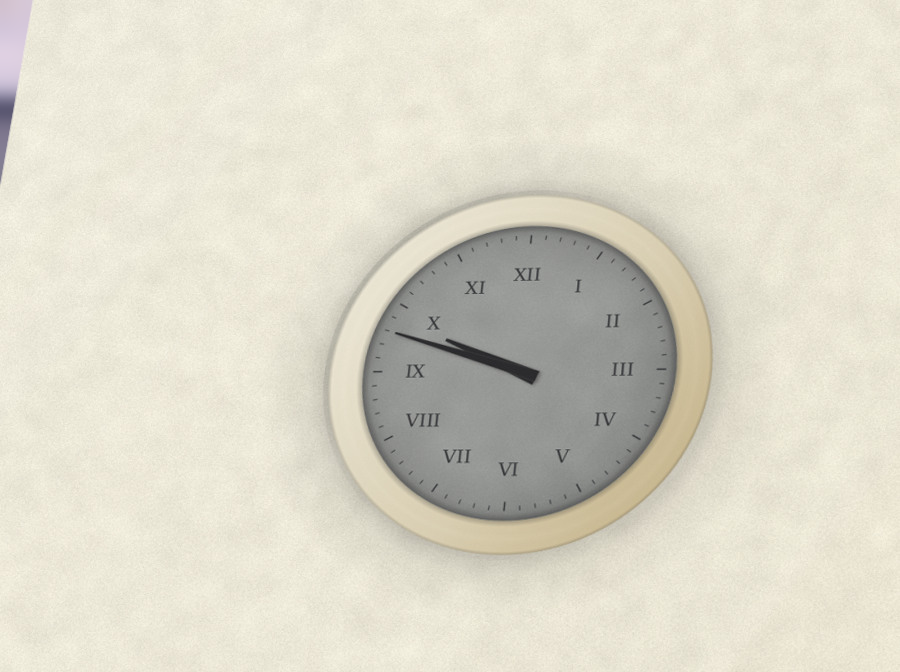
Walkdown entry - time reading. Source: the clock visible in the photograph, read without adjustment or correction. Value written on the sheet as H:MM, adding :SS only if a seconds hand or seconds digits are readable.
9:48
